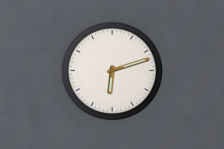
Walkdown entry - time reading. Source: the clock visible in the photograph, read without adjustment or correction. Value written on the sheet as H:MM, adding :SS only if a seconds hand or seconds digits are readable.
6:12
